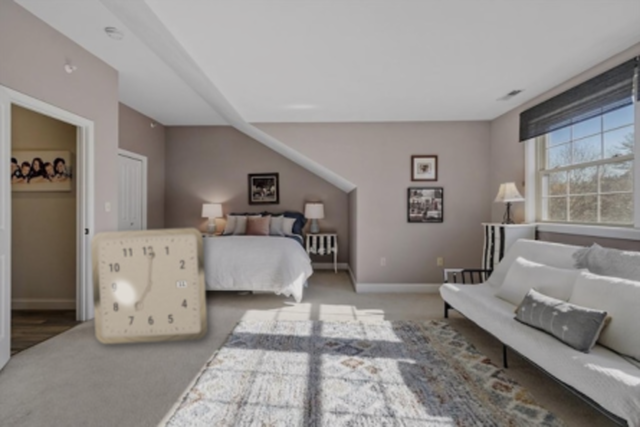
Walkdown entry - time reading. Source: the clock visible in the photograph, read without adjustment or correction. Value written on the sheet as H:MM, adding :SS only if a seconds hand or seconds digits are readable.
7:01
